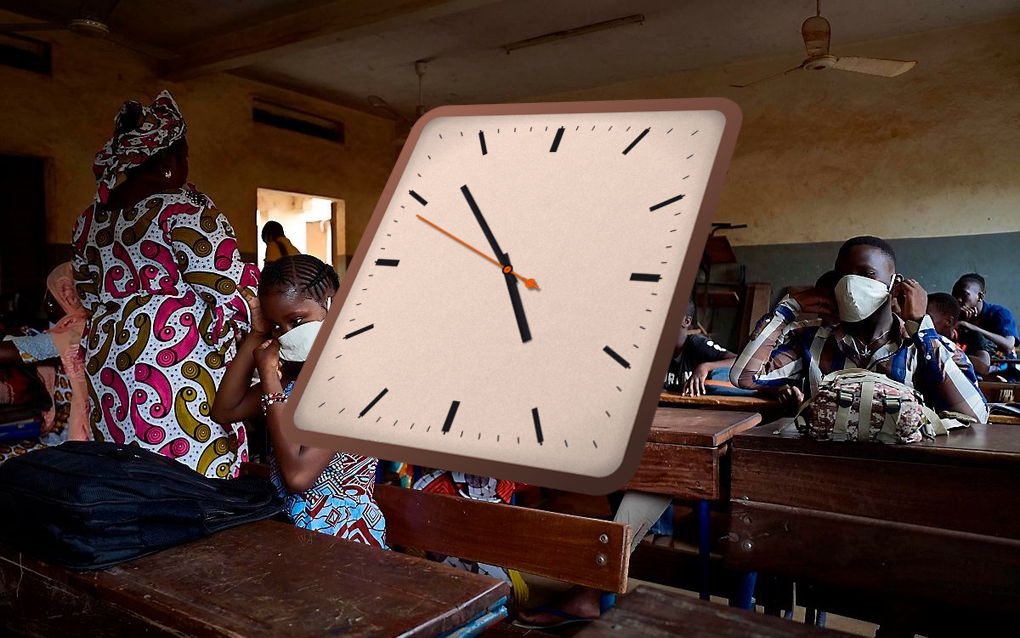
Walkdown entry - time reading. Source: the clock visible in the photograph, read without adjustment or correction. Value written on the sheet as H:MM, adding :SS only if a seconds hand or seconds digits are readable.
4:52:49
